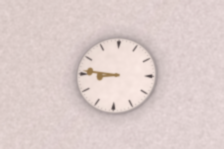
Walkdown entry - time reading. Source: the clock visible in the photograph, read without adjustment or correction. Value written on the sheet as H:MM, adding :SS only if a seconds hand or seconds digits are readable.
8:46
